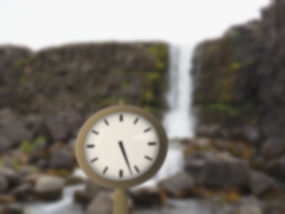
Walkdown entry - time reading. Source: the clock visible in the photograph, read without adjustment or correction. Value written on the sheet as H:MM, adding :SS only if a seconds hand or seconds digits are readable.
5:27
